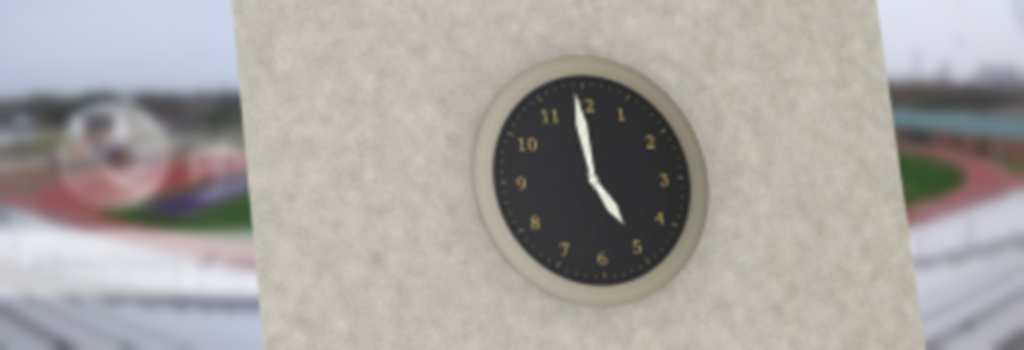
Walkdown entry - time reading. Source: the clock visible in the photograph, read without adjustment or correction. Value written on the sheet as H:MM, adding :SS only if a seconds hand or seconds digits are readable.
4:59
